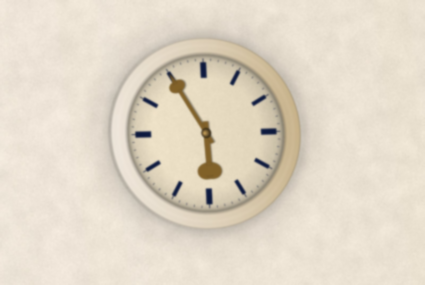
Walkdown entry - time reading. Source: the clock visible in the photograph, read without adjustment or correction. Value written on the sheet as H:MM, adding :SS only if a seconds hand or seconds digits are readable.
5:55
